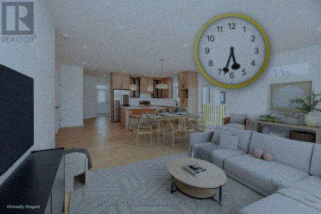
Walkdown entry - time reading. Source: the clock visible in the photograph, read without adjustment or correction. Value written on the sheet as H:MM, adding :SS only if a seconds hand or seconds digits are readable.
5:33
